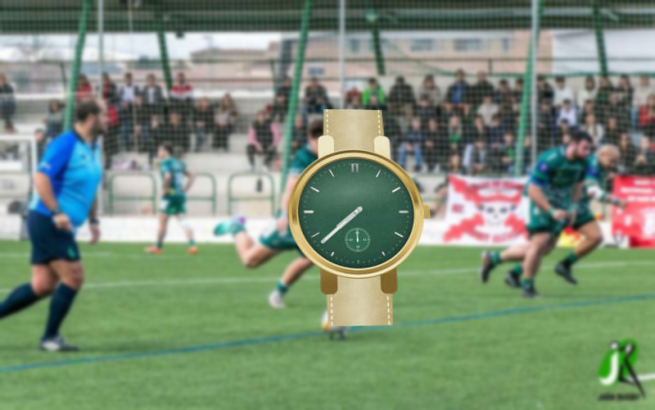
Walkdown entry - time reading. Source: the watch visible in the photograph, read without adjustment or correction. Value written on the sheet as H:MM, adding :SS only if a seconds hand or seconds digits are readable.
7:38
